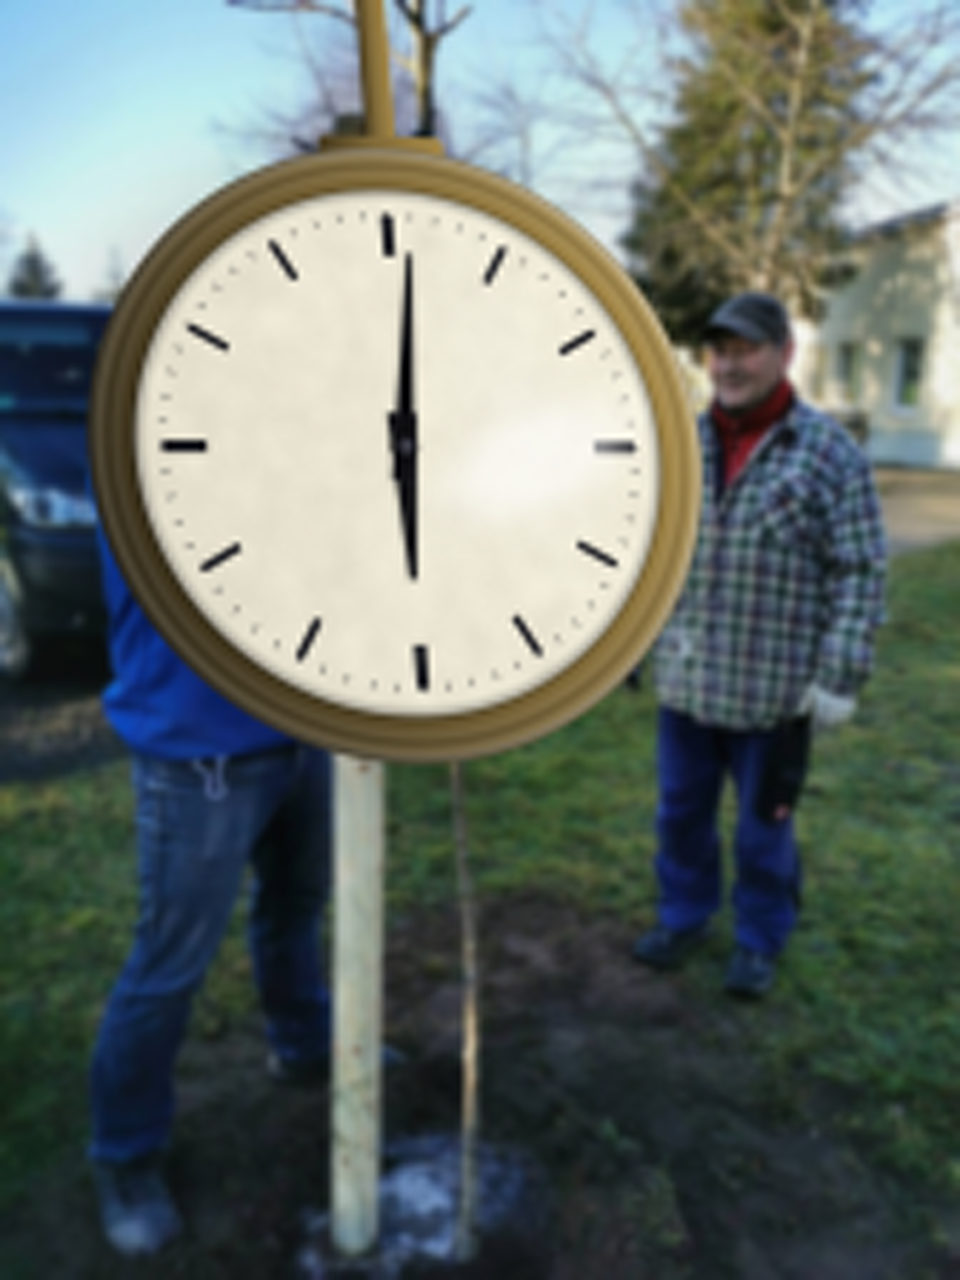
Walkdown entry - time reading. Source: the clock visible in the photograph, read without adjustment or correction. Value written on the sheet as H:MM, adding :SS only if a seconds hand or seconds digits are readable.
6:01
